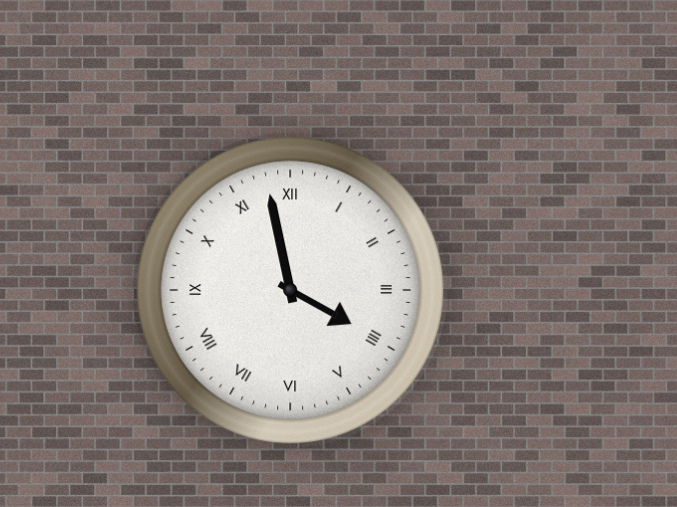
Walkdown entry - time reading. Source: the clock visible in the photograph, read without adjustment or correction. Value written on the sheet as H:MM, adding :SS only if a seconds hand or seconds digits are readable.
3:58
